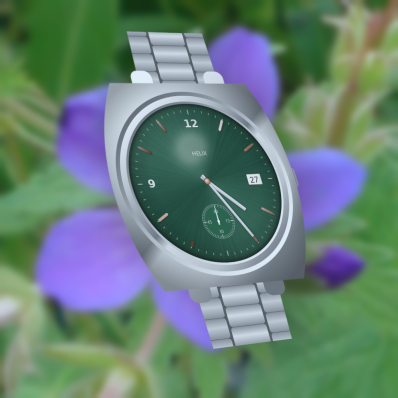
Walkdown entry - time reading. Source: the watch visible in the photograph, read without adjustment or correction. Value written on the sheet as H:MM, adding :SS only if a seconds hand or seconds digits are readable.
4:25
